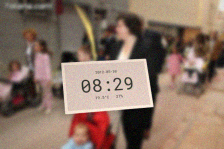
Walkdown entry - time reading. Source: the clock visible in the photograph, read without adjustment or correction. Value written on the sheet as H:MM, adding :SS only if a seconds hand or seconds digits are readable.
8:29
